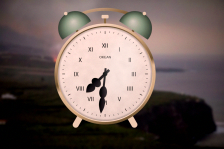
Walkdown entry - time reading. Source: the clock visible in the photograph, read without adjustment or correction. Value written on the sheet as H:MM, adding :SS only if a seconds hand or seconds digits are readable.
7:31
